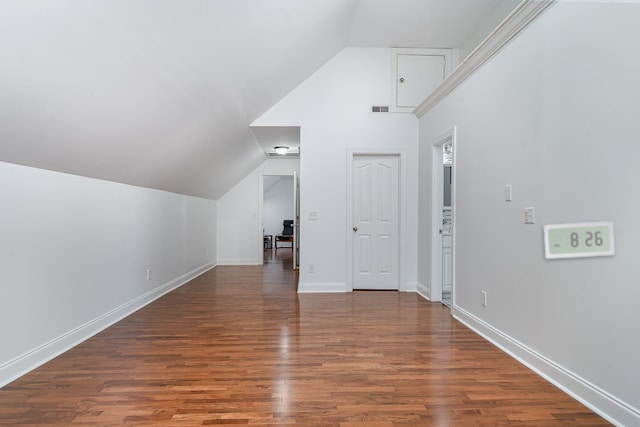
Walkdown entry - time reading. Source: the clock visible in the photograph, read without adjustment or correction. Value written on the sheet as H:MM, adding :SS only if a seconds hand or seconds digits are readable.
8:26
